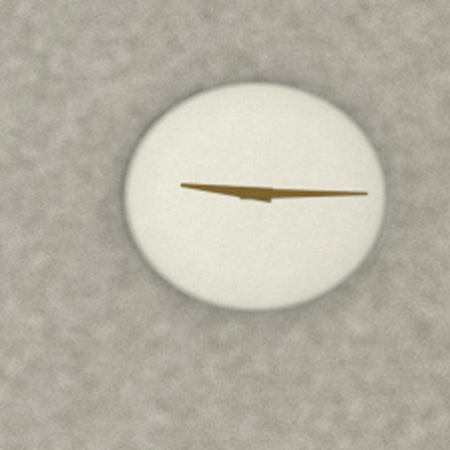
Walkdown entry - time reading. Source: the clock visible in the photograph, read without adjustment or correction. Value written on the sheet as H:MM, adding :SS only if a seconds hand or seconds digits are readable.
9:15
